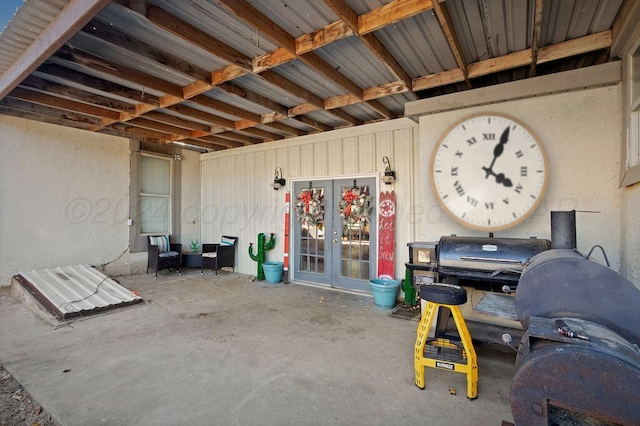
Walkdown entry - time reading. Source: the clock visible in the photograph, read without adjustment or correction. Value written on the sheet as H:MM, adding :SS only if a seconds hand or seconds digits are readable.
4:04
